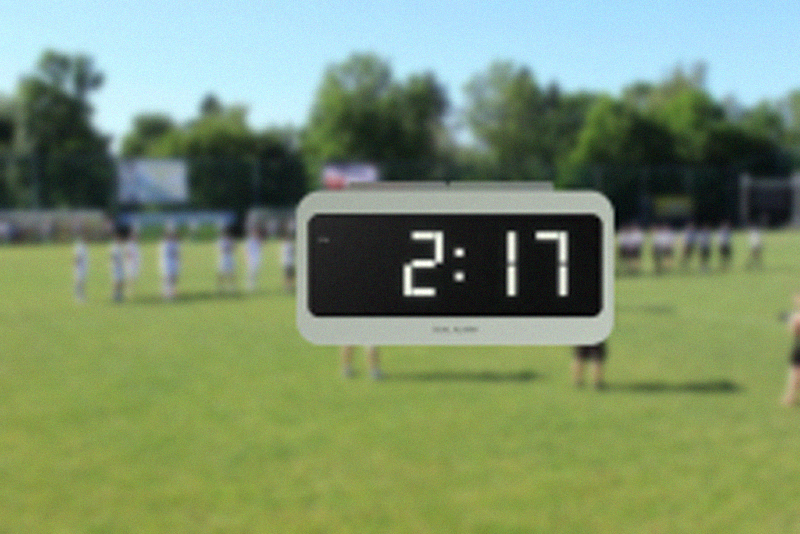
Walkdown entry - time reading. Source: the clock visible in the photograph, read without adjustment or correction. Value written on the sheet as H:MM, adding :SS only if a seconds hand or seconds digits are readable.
2:17
